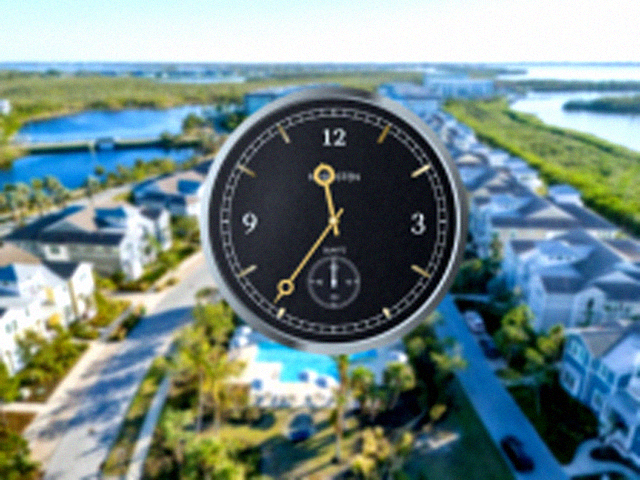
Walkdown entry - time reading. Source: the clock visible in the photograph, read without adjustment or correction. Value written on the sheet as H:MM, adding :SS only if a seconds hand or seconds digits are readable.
11:36
